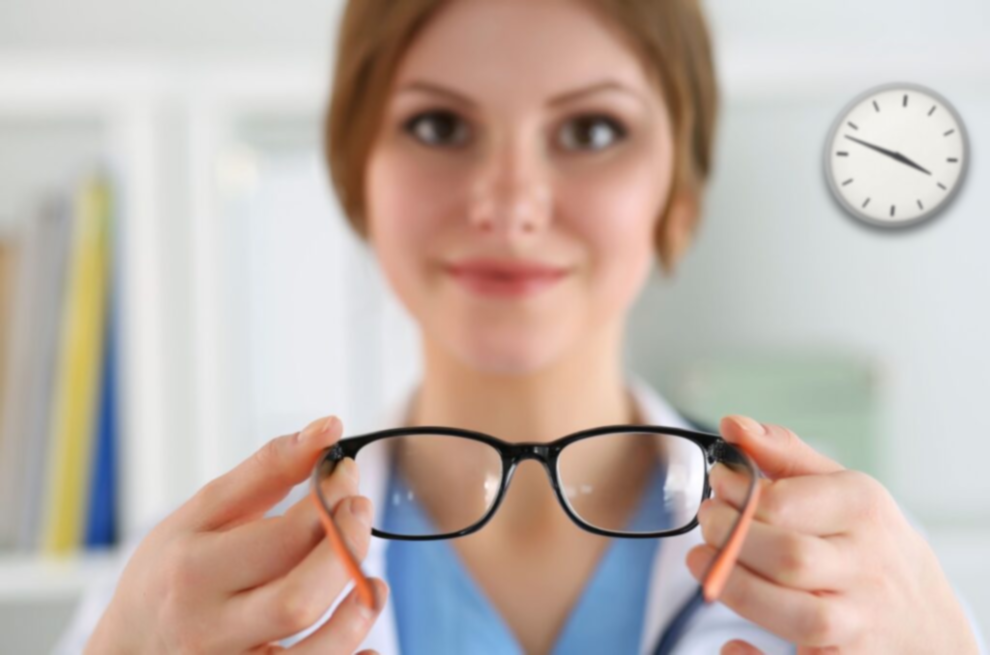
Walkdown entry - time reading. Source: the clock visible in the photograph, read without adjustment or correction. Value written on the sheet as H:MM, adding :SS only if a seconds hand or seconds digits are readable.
3:48
